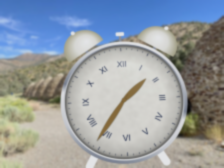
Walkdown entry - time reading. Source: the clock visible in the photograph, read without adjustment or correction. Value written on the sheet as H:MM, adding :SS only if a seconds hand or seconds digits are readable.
1:36
